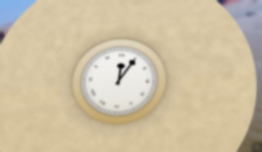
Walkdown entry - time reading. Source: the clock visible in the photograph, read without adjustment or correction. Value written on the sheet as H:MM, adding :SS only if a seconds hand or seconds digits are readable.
12:05
